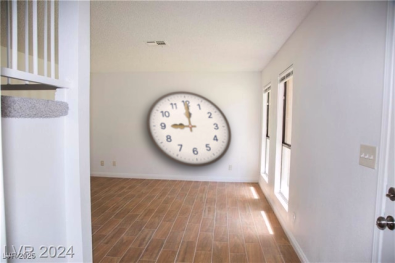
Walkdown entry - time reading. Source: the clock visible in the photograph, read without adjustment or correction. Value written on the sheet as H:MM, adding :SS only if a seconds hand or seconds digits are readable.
9:00
